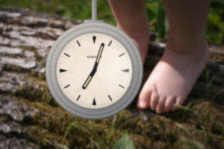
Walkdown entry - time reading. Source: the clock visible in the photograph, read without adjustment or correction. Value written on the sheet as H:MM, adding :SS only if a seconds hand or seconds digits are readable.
7:03
